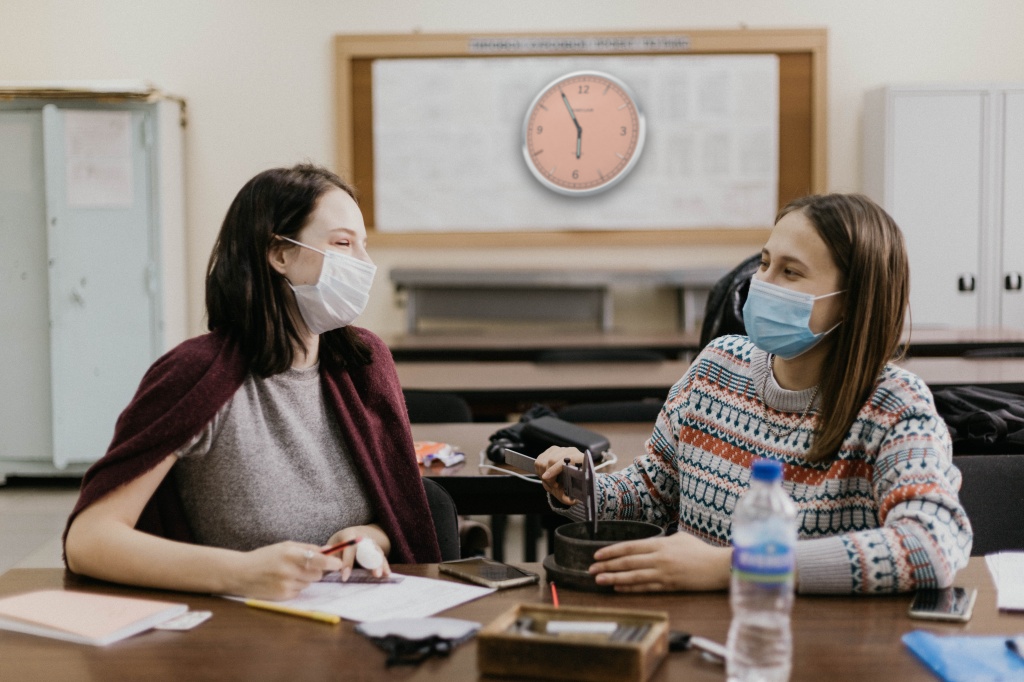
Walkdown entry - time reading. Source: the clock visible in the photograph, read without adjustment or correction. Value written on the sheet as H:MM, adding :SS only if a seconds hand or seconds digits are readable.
5:55
